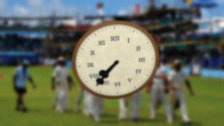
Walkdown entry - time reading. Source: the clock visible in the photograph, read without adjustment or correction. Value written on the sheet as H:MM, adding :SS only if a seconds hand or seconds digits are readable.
7:37
